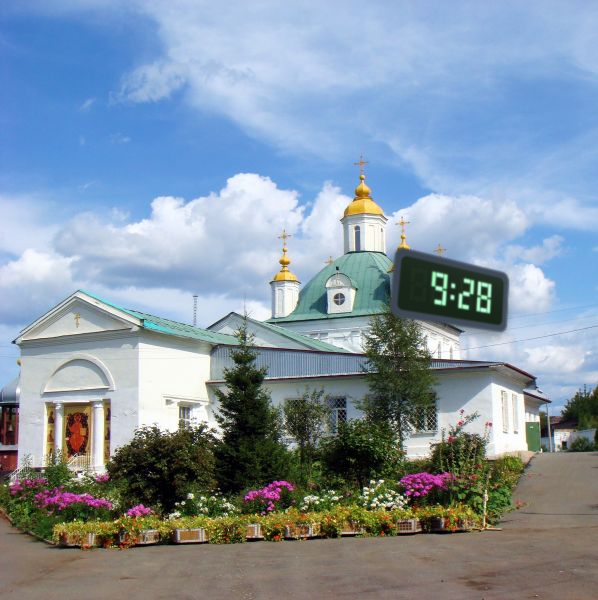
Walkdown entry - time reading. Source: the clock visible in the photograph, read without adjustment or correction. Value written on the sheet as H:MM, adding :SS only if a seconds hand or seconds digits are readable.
9:28
